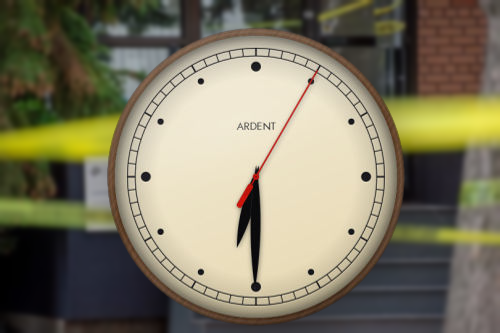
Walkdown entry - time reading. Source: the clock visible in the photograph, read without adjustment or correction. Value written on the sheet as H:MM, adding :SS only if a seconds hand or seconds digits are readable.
6:30:05
